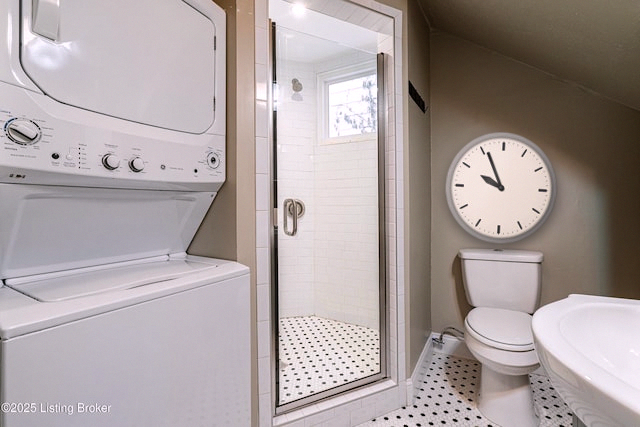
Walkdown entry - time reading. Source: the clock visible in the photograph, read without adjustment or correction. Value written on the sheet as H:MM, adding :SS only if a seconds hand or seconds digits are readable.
9:56
